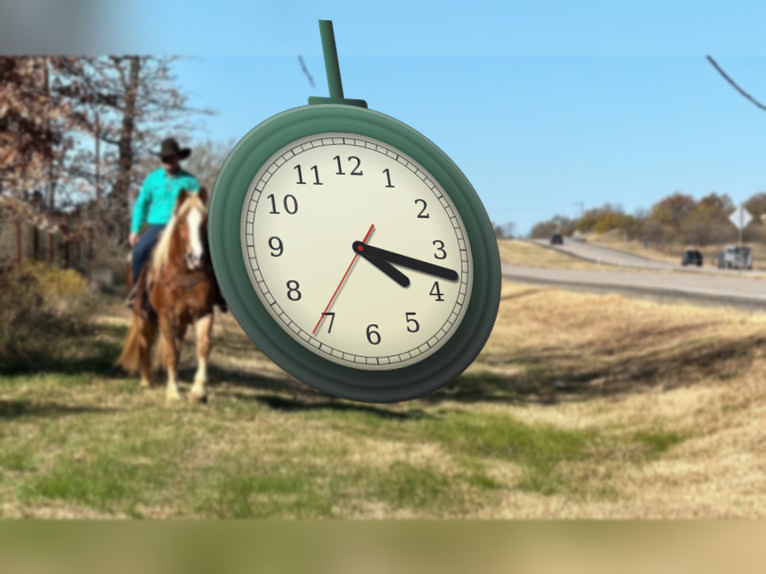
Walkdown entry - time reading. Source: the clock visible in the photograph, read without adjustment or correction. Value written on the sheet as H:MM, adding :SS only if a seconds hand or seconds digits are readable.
4:17:36
